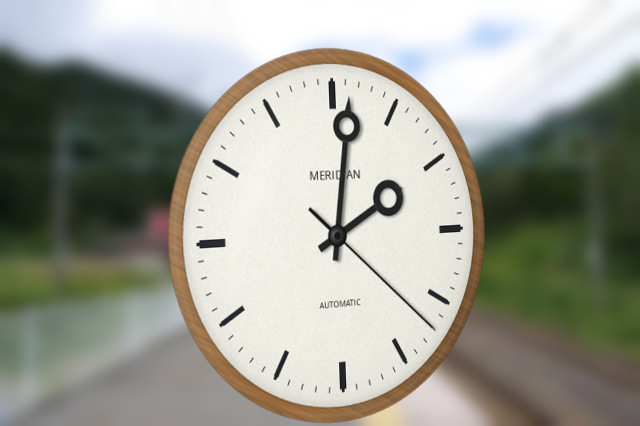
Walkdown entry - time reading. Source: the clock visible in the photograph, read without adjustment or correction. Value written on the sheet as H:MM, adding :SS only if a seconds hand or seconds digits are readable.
2:01:22
